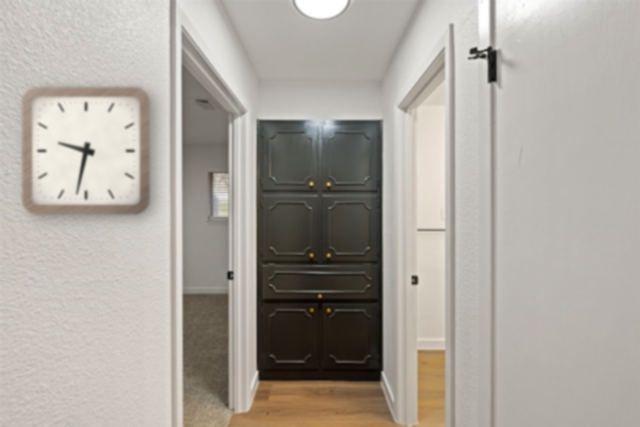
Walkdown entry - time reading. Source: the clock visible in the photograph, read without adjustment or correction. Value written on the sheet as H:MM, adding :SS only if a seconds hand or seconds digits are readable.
9:32
